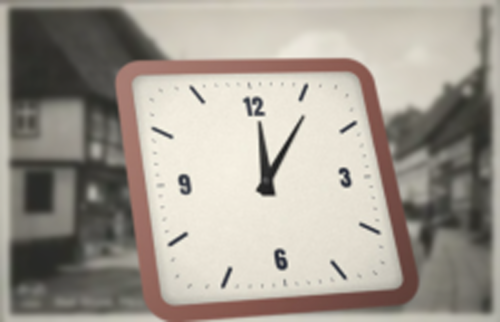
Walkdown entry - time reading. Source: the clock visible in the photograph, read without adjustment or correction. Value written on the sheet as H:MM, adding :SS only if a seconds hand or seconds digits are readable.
12:06
